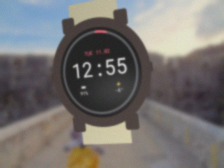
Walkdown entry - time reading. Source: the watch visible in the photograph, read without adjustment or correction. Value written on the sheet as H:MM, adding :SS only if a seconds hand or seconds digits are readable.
12:55
